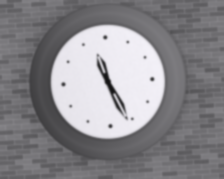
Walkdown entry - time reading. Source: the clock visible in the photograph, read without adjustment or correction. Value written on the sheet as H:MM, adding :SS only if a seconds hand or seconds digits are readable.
11:26
